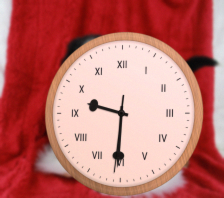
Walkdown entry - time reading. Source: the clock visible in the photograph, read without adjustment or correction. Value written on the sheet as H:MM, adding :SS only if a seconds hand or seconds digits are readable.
9:30:31
